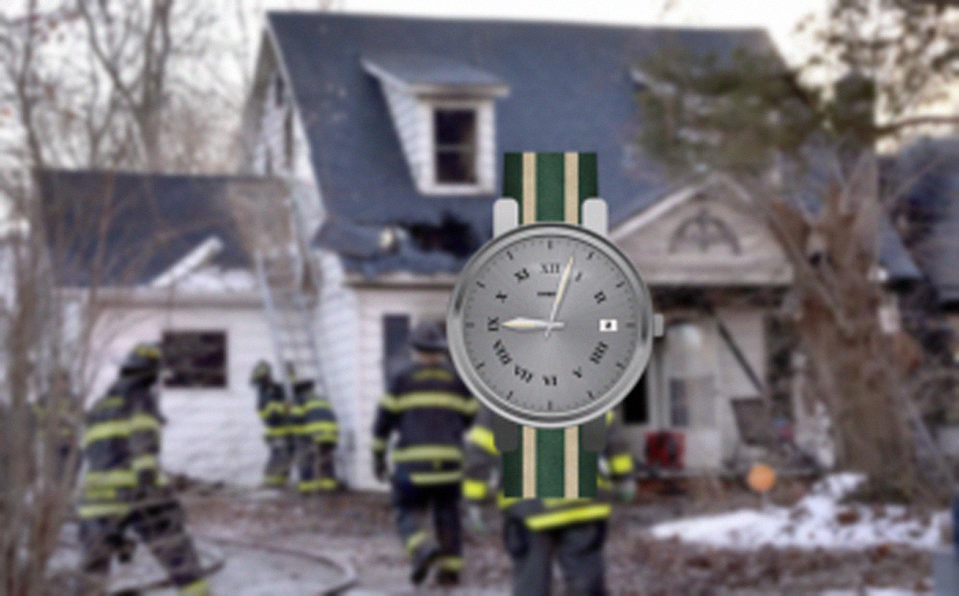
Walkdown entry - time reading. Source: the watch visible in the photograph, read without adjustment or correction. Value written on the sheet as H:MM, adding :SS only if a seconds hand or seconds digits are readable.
9:03
